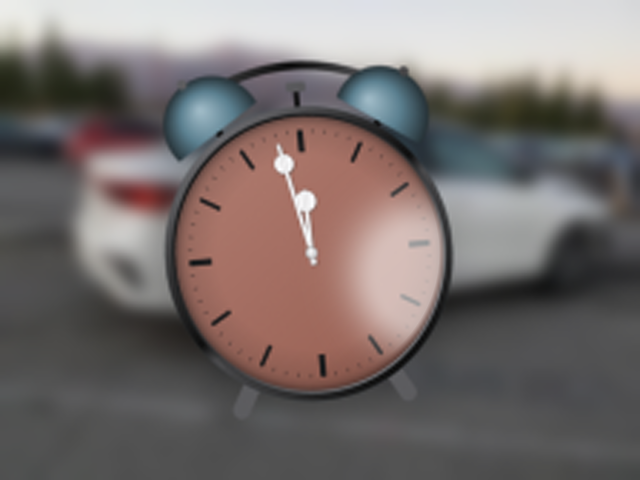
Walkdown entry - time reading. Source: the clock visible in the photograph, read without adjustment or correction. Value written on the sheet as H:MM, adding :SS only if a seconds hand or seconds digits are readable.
11:58
